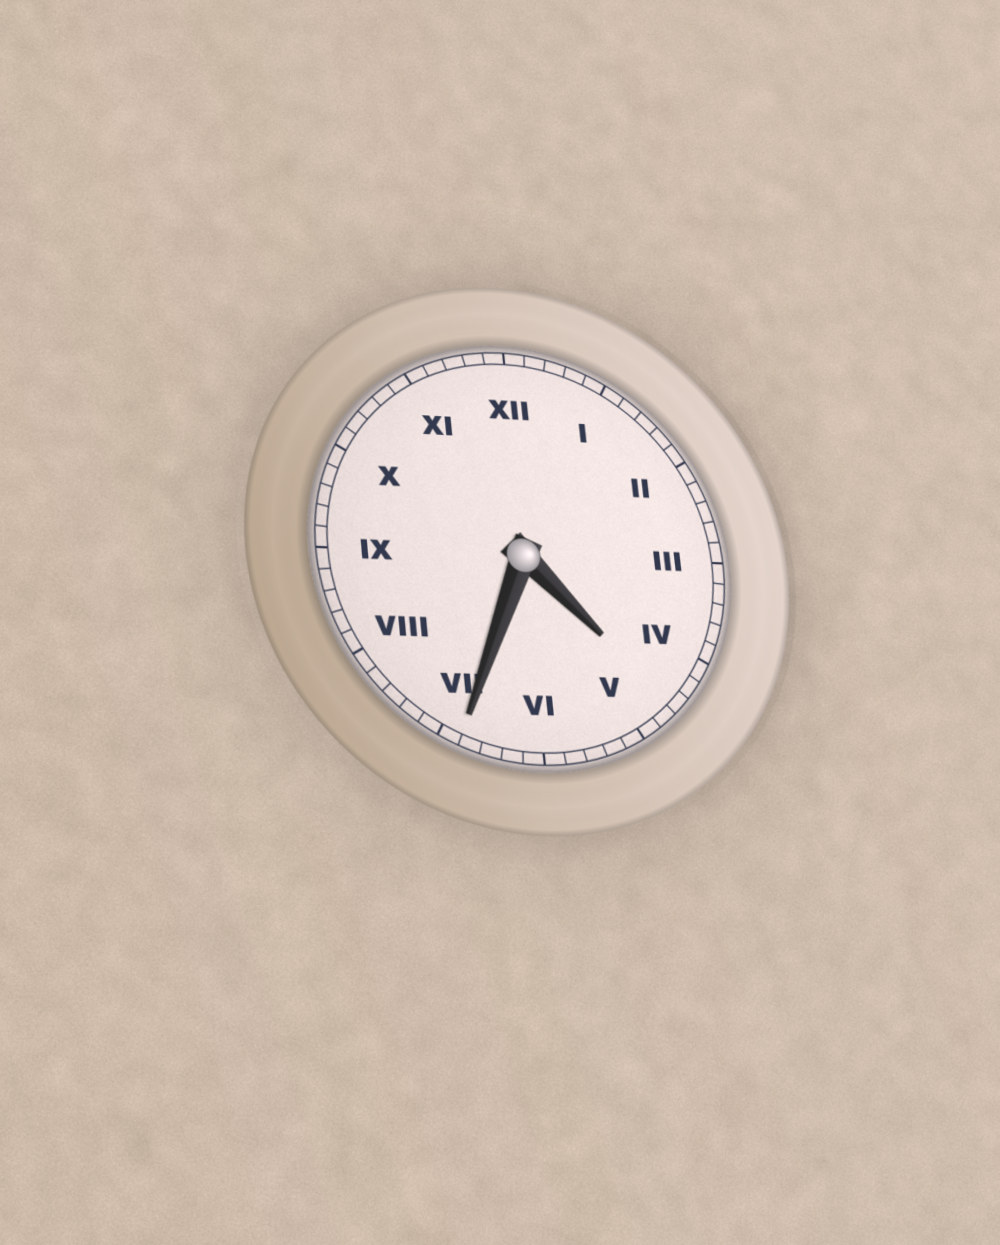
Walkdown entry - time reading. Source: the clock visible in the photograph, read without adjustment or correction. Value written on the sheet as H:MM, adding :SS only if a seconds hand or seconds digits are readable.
4:34
